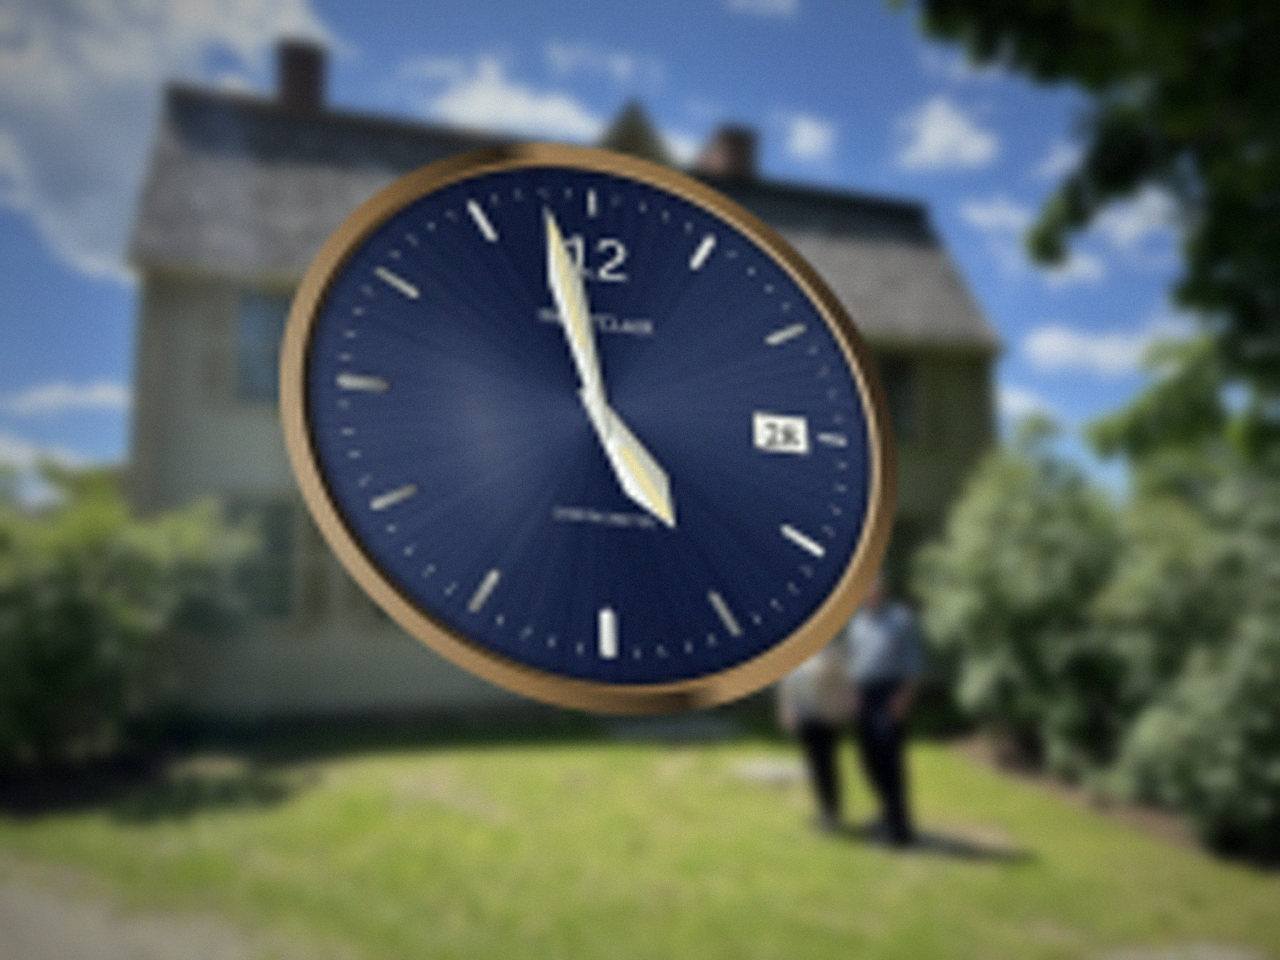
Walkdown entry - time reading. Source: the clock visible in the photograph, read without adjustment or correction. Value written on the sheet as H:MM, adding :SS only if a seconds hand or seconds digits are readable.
4:58
